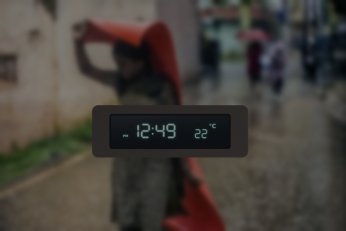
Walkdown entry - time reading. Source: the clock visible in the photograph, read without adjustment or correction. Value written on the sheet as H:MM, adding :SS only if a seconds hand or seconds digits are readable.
12:49
